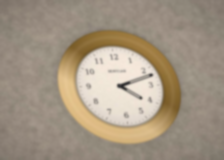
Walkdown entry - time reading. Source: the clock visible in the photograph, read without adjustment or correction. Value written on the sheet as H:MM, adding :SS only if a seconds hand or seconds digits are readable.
4:12
